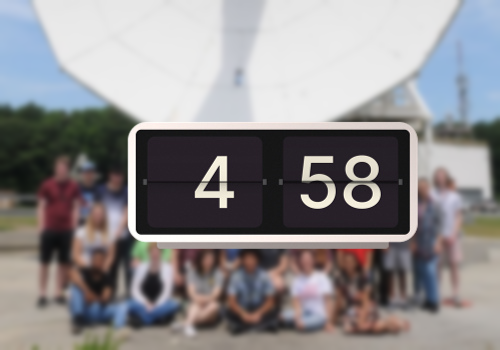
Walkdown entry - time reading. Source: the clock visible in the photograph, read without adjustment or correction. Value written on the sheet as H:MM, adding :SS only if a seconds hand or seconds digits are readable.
4:58
